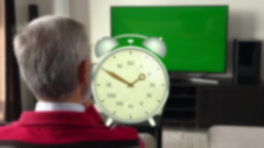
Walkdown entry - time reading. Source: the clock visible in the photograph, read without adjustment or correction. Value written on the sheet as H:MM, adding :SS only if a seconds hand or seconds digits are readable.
1:50
